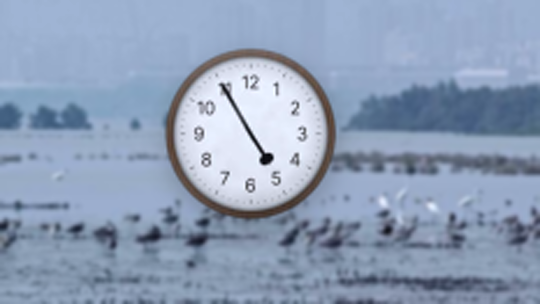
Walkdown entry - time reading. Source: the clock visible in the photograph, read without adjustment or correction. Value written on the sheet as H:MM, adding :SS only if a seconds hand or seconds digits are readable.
4:55
